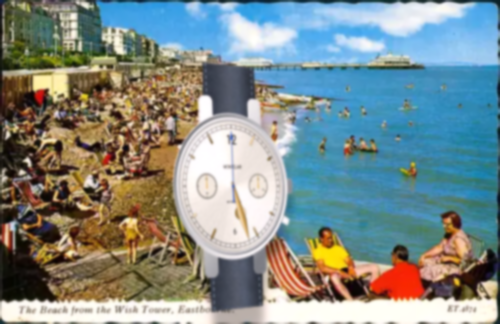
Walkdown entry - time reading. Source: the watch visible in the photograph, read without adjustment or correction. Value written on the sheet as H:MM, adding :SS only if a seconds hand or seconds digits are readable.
5:27
